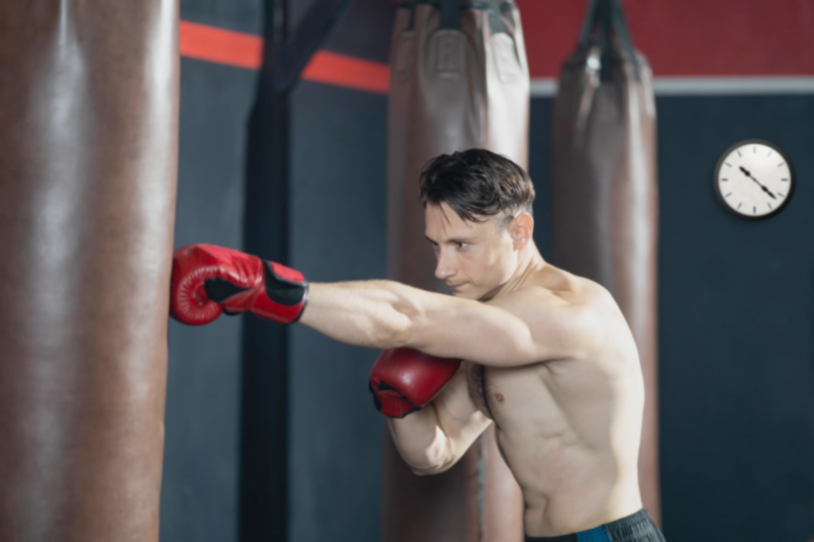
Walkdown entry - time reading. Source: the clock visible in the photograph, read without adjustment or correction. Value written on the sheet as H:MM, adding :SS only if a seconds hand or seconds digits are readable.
10:22
